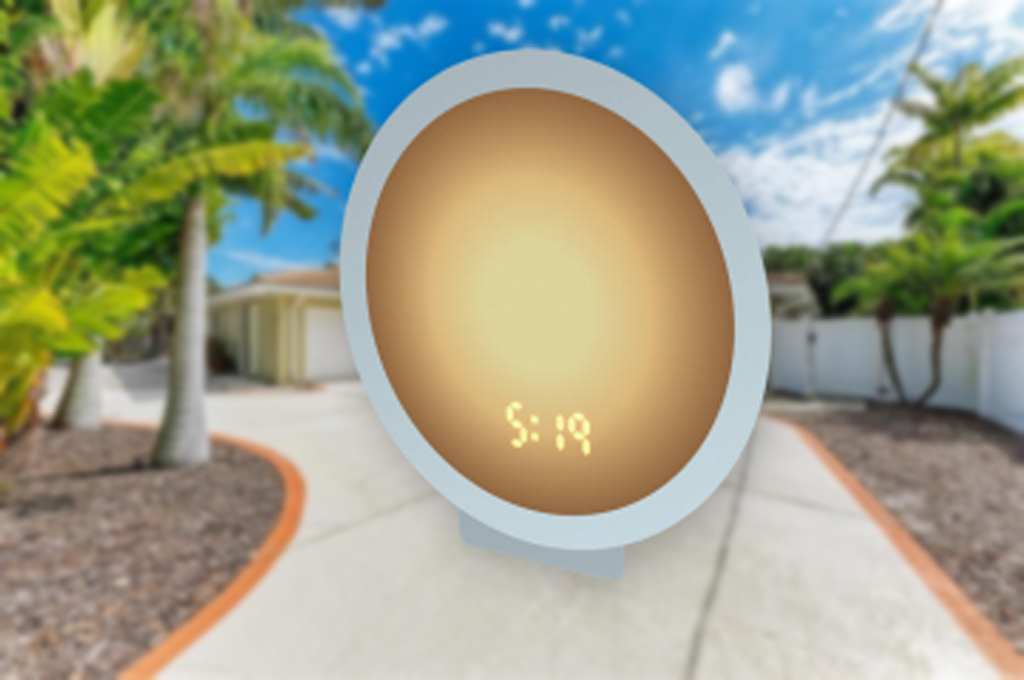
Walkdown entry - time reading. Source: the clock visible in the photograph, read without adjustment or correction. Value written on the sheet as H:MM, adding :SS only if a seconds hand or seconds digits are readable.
5:19
